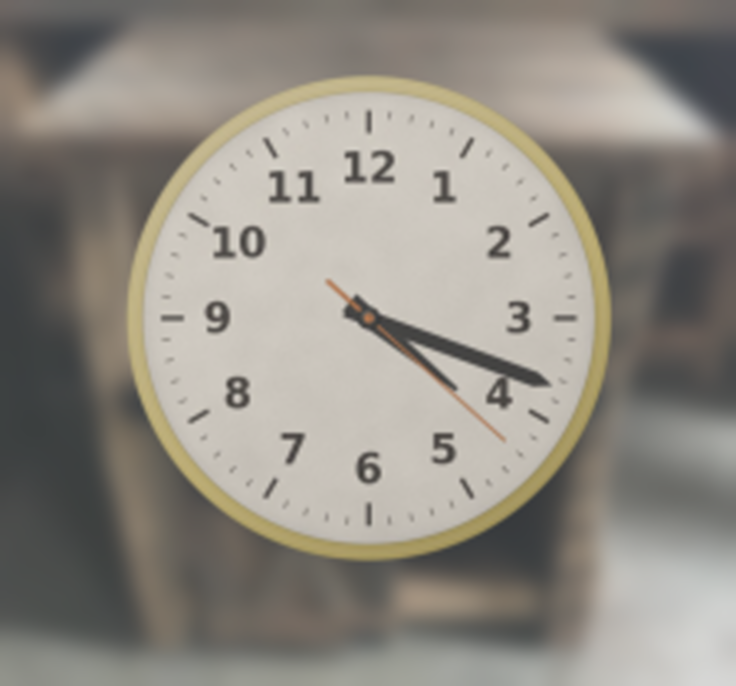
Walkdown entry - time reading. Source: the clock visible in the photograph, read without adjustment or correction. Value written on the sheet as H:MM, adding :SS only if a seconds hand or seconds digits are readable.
4:18:22
